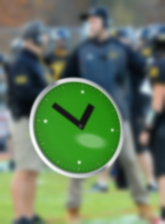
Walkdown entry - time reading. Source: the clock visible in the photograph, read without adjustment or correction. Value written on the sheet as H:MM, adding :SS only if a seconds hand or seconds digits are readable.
12:50
